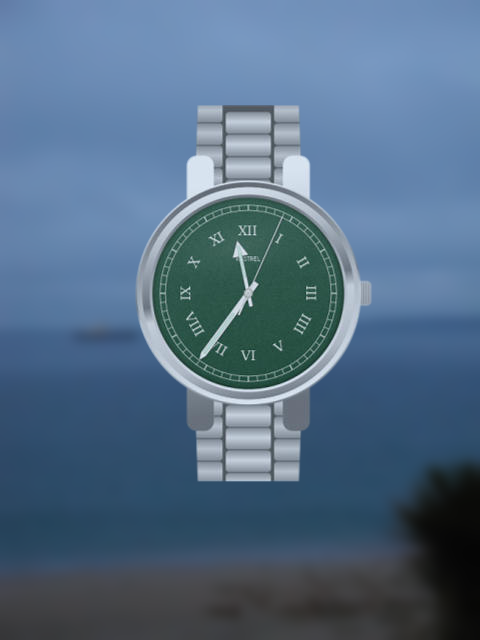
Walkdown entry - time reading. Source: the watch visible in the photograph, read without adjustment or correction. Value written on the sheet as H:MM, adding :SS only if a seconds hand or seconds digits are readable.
11:36:04
